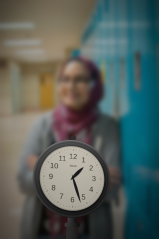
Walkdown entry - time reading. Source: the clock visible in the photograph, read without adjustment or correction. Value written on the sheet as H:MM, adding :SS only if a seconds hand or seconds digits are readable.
1:27
